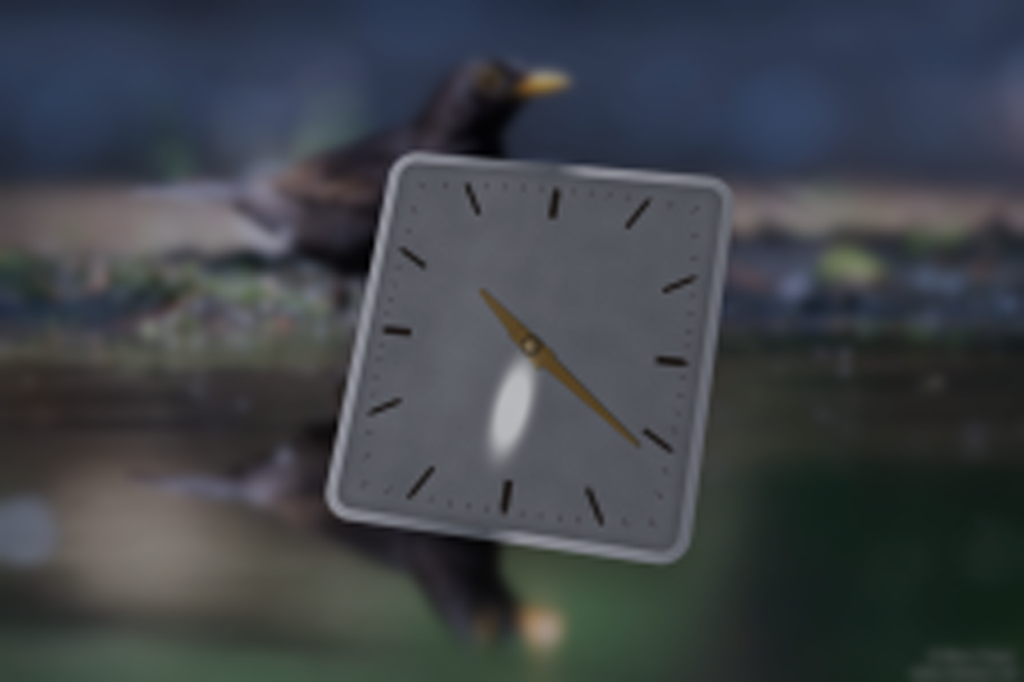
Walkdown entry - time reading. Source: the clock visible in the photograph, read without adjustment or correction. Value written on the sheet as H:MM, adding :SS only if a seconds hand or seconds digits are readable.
10:21
